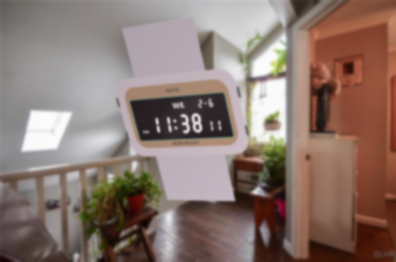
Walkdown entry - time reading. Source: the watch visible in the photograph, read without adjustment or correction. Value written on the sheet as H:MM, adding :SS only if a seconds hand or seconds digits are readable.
11:38:11
